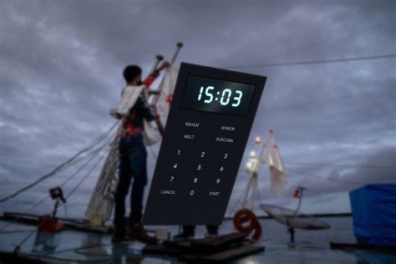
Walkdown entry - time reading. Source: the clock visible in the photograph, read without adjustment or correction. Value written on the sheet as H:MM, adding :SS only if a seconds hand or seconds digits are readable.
15:03
